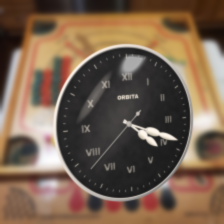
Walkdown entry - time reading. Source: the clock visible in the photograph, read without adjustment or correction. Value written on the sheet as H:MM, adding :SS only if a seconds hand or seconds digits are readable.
4:18:38
